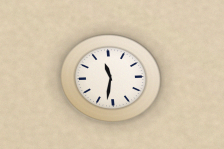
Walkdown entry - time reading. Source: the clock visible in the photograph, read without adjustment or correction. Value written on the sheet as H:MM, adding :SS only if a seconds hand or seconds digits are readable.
11:32
